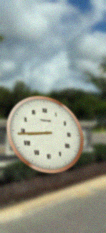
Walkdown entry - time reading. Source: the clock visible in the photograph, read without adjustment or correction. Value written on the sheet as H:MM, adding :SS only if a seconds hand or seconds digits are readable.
8:44
